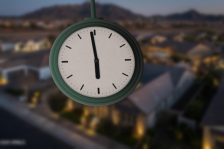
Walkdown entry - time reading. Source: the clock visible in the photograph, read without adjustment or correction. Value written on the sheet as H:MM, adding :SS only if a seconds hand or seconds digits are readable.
5:59
